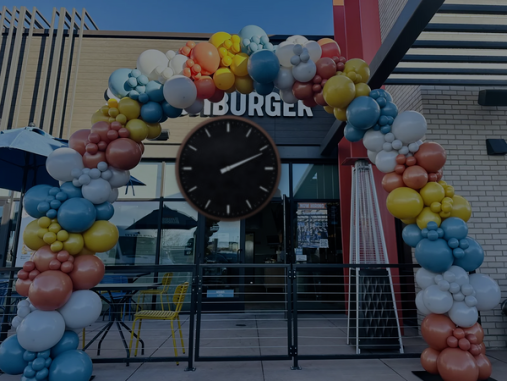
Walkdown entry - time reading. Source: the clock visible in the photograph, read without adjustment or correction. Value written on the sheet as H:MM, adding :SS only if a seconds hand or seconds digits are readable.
2:11
